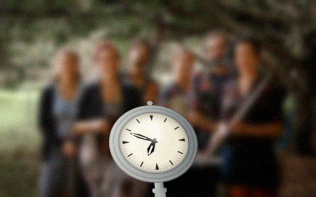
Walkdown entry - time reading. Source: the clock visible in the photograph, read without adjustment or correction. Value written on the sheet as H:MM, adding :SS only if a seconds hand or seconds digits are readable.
6:49
